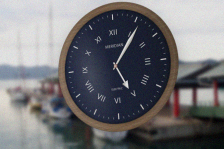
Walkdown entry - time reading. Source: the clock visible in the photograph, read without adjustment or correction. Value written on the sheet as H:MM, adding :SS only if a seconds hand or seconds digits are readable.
5:06
